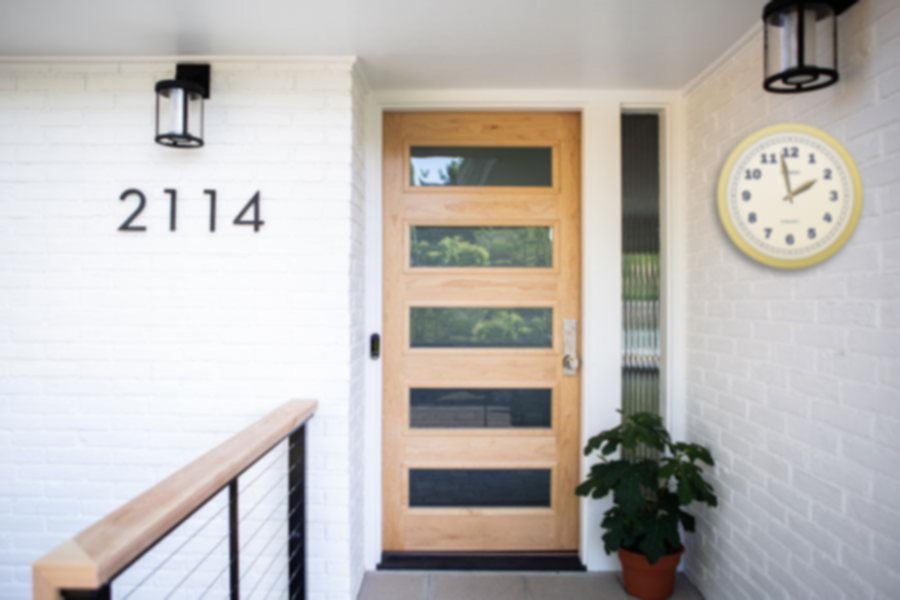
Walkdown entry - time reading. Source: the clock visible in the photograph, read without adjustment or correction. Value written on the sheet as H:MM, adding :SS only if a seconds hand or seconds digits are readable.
1:58
